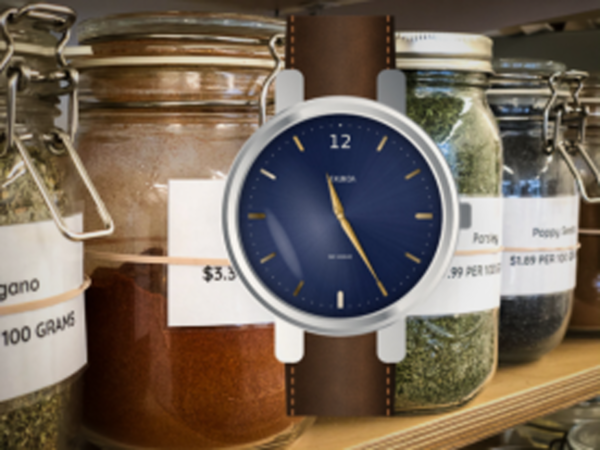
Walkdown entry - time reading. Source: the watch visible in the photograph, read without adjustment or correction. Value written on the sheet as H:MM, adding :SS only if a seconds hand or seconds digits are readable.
11:25
